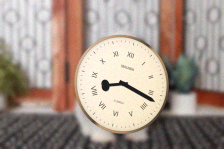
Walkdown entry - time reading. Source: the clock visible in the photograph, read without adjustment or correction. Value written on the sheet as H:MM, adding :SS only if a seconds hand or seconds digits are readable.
8:17
